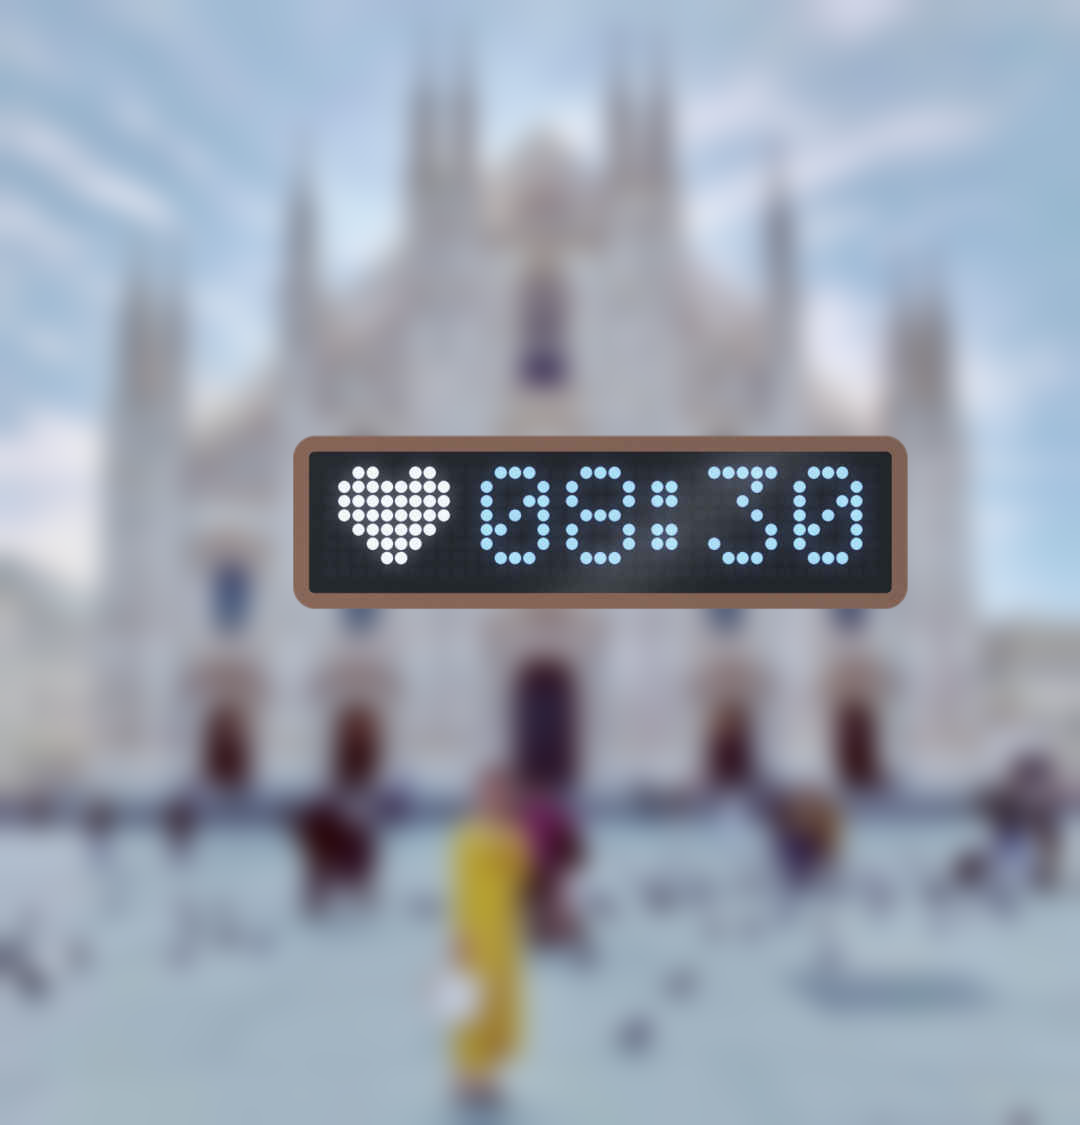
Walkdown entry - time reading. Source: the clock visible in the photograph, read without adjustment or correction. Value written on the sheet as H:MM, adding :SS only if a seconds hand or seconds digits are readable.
8:30
